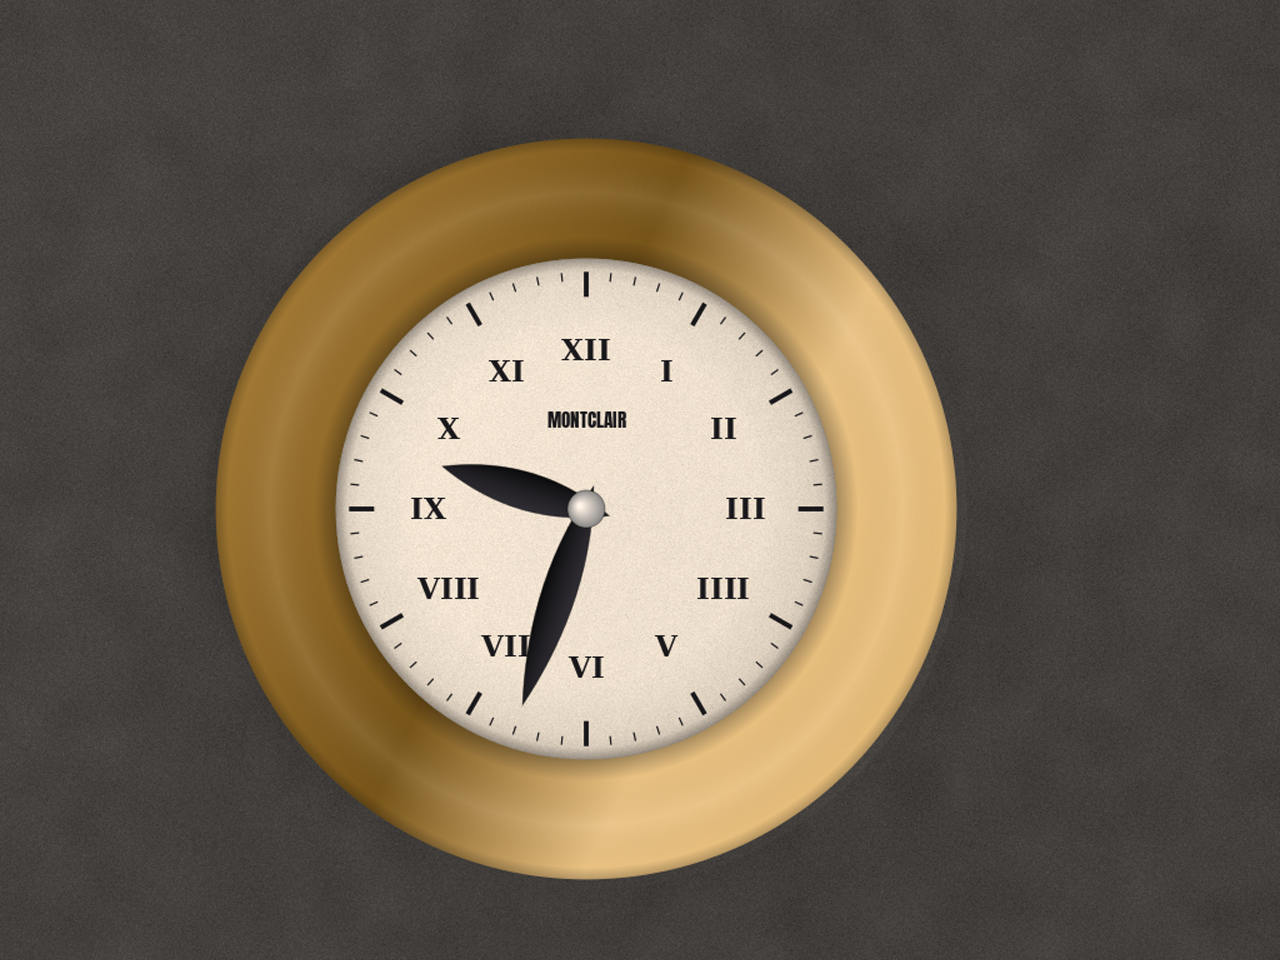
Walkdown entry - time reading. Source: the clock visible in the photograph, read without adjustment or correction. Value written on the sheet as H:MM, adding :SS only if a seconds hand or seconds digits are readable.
9:33
